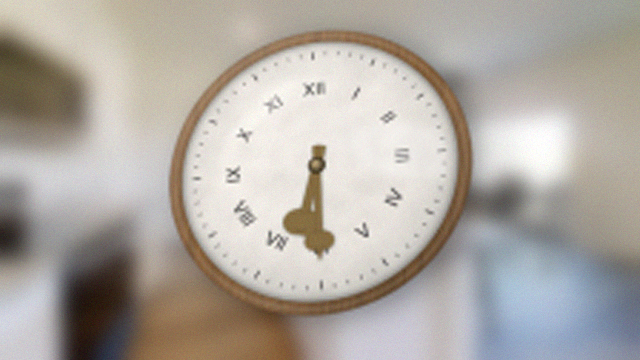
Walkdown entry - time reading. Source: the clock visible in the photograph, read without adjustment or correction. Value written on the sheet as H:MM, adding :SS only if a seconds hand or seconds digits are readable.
6:30
